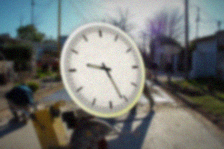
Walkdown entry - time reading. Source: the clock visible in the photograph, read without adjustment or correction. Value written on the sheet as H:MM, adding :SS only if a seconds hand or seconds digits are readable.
9:26
